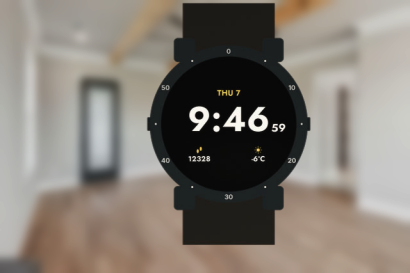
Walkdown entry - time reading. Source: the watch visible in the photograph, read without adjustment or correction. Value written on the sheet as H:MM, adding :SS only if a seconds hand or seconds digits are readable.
9:46:59
